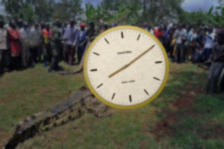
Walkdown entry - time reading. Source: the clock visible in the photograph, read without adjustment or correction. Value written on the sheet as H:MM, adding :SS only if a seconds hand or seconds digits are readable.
8:10
